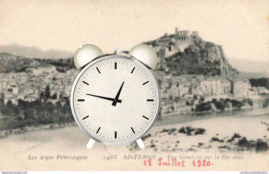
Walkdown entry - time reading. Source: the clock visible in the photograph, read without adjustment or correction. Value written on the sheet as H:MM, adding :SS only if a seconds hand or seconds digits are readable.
12:47
